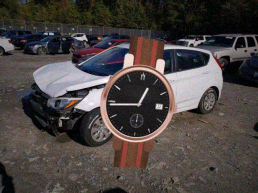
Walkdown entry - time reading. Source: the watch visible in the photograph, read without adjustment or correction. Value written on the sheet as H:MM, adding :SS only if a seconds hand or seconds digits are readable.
12:44
